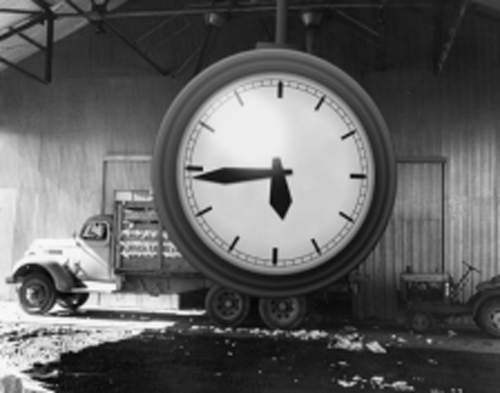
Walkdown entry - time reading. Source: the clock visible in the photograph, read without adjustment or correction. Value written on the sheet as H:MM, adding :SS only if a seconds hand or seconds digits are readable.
5:44
